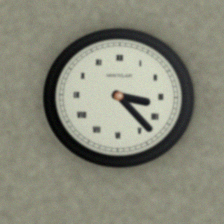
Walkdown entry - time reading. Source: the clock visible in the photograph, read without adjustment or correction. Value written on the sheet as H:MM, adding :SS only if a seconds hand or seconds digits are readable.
3:23
